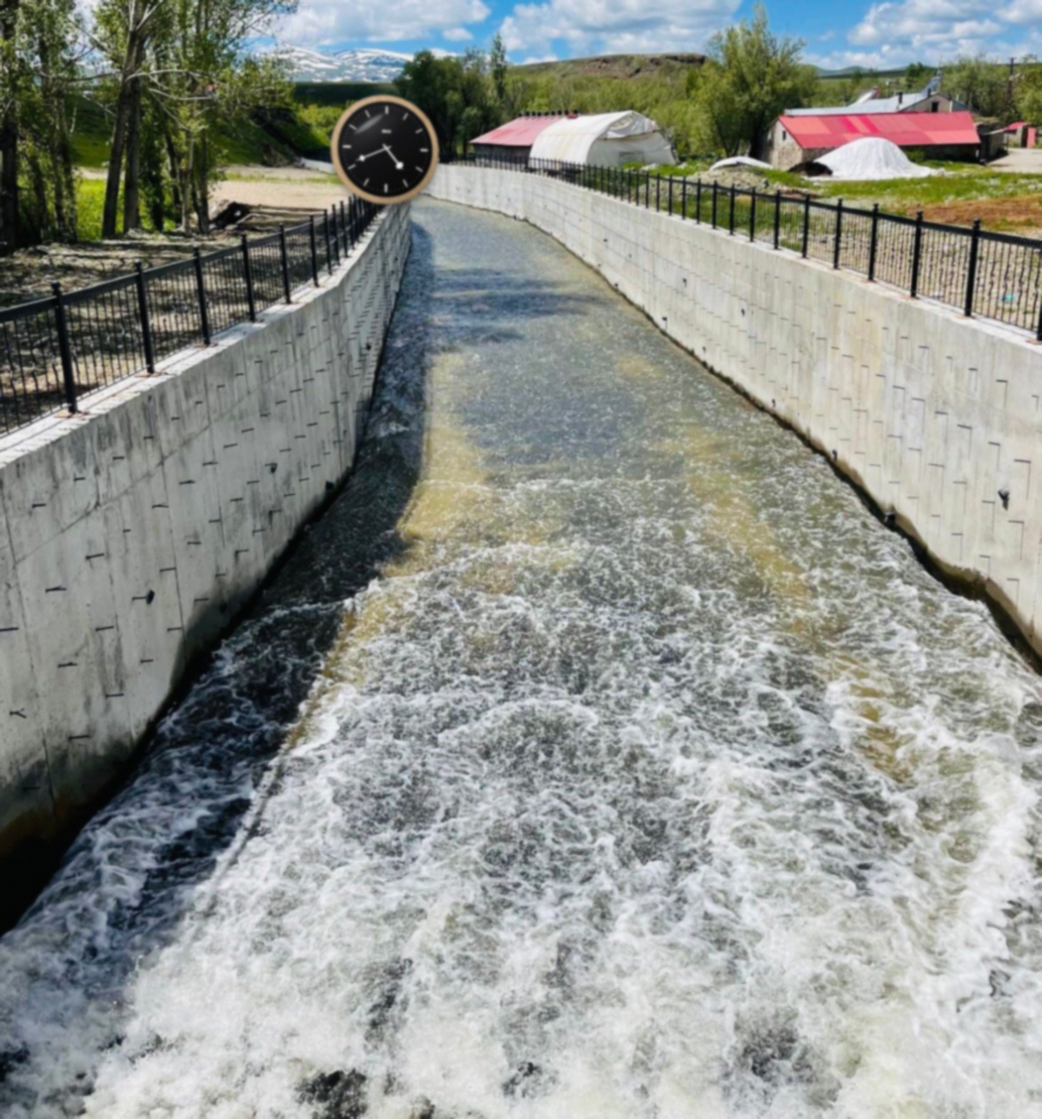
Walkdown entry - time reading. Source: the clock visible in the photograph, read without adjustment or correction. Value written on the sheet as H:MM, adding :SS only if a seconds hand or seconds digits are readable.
4:41
